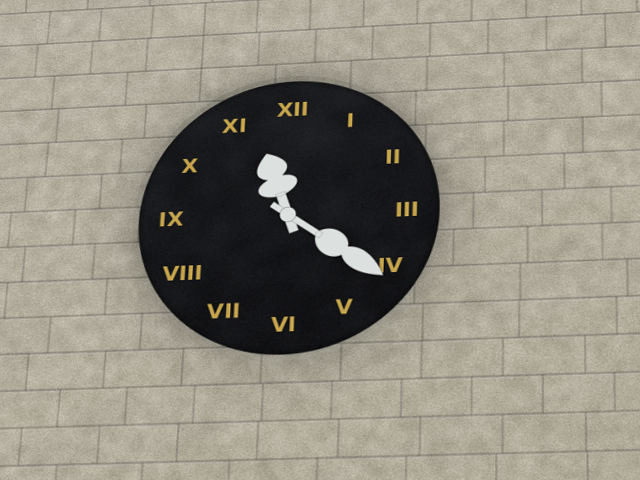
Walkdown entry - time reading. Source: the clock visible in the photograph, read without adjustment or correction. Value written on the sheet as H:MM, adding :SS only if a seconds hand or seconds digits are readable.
11:21
